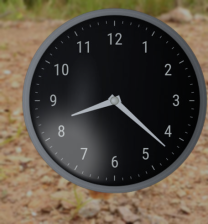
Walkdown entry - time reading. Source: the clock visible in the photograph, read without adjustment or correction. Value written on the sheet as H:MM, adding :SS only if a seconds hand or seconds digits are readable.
8:22
